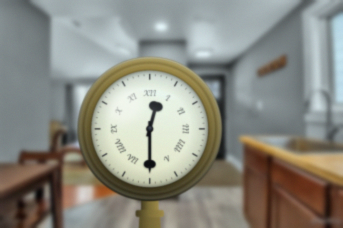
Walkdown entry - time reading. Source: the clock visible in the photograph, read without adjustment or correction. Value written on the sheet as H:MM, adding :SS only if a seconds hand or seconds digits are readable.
12:30
